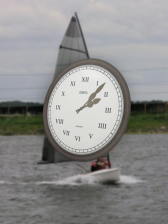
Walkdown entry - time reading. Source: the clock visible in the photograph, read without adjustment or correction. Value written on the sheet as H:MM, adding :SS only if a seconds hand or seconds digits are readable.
2:07
